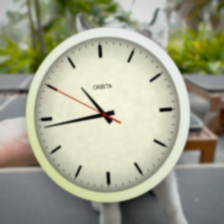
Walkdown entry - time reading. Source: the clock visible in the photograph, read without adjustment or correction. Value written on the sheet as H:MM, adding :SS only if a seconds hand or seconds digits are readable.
10:43:50
